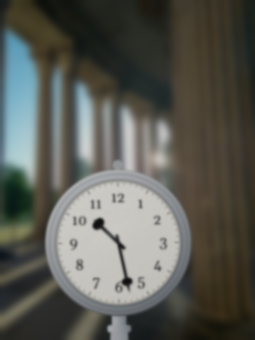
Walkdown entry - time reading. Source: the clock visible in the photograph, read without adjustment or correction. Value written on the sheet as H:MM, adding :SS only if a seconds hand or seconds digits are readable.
10:28
